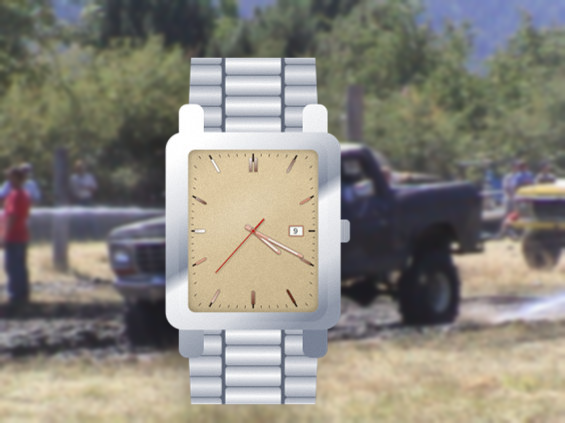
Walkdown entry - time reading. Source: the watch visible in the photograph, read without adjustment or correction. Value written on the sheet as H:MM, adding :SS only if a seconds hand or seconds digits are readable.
4:19:37
